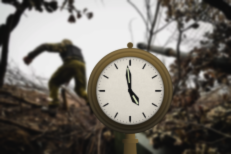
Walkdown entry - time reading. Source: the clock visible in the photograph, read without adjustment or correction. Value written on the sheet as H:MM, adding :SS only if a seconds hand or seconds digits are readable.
4:59
